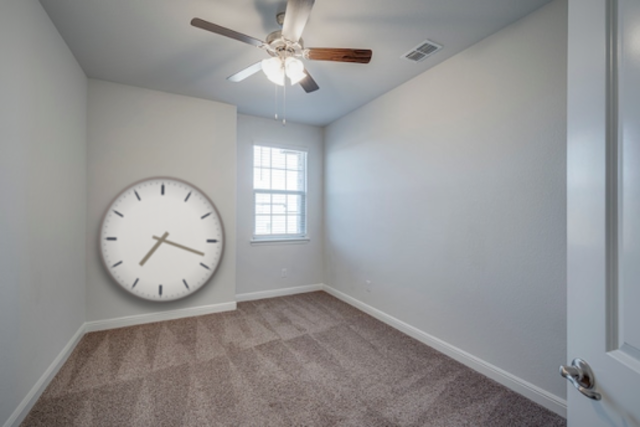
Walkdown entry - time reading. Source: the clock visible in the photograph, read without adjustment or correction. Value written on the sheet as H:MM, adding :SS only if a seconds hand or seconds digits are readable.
7:18
